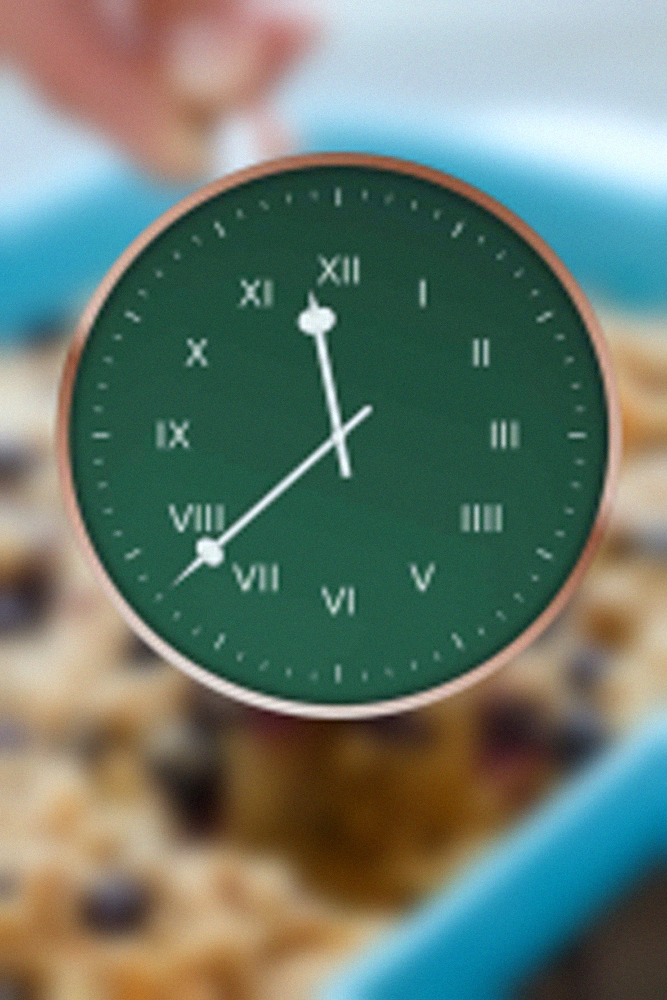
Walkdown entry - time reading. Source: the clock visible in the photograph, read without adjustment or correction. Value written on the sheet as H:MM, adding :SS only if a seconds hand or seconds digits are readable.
11:38
